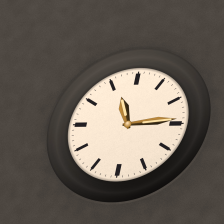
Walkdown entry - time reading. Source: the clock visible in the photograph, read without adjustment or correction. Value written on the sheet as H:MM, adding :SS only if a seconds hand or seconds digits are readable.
11:14
